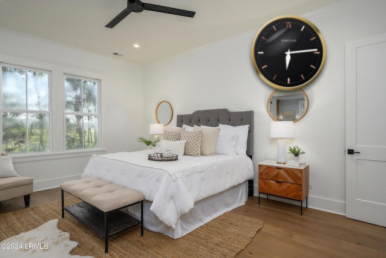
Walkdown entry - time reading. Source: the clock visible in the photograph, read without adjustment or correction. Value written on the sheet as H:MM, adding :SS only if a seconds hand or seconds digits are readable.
6:14
